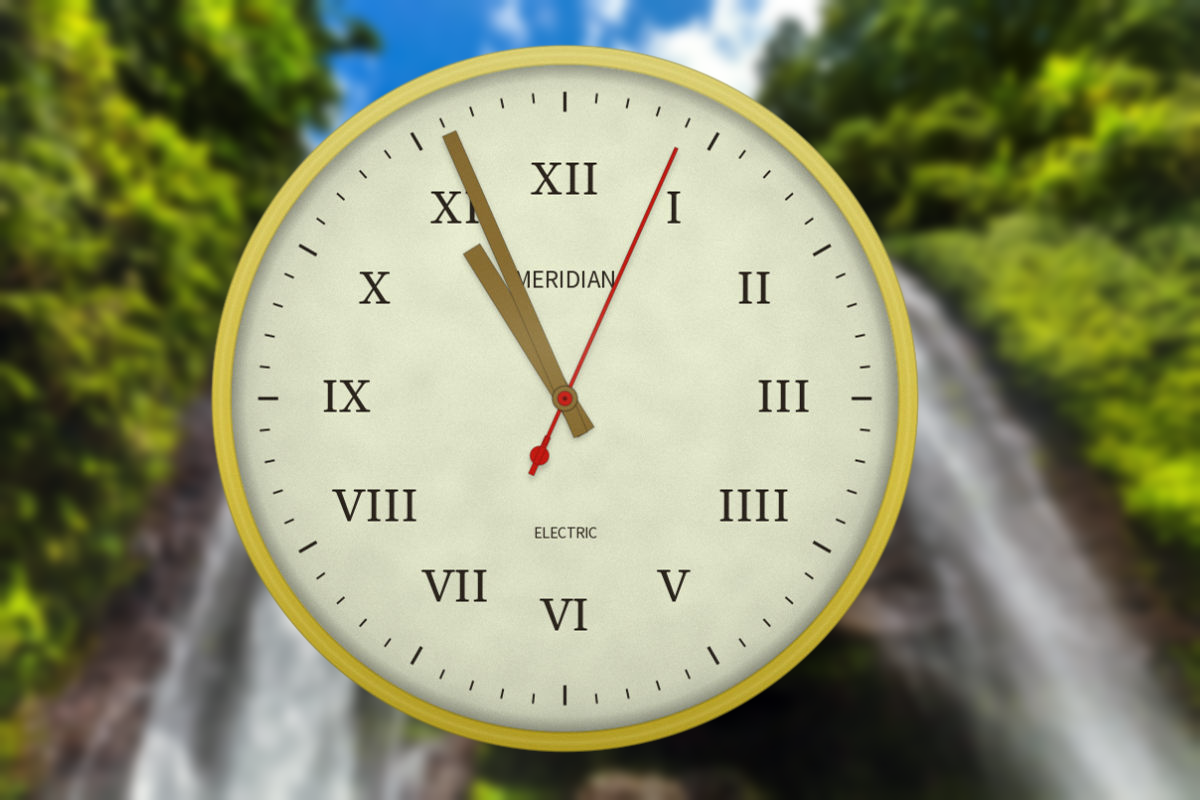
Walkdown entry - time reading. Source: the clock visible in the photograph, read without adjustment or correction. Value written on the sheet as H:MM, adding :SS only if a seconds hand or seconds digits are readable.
10:56:04
